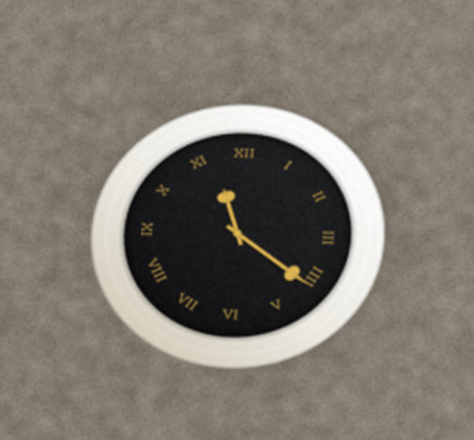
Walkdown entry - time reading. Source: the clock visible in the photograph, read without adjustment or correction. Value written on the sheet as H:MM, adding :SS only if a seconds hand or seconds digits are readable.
11:21
